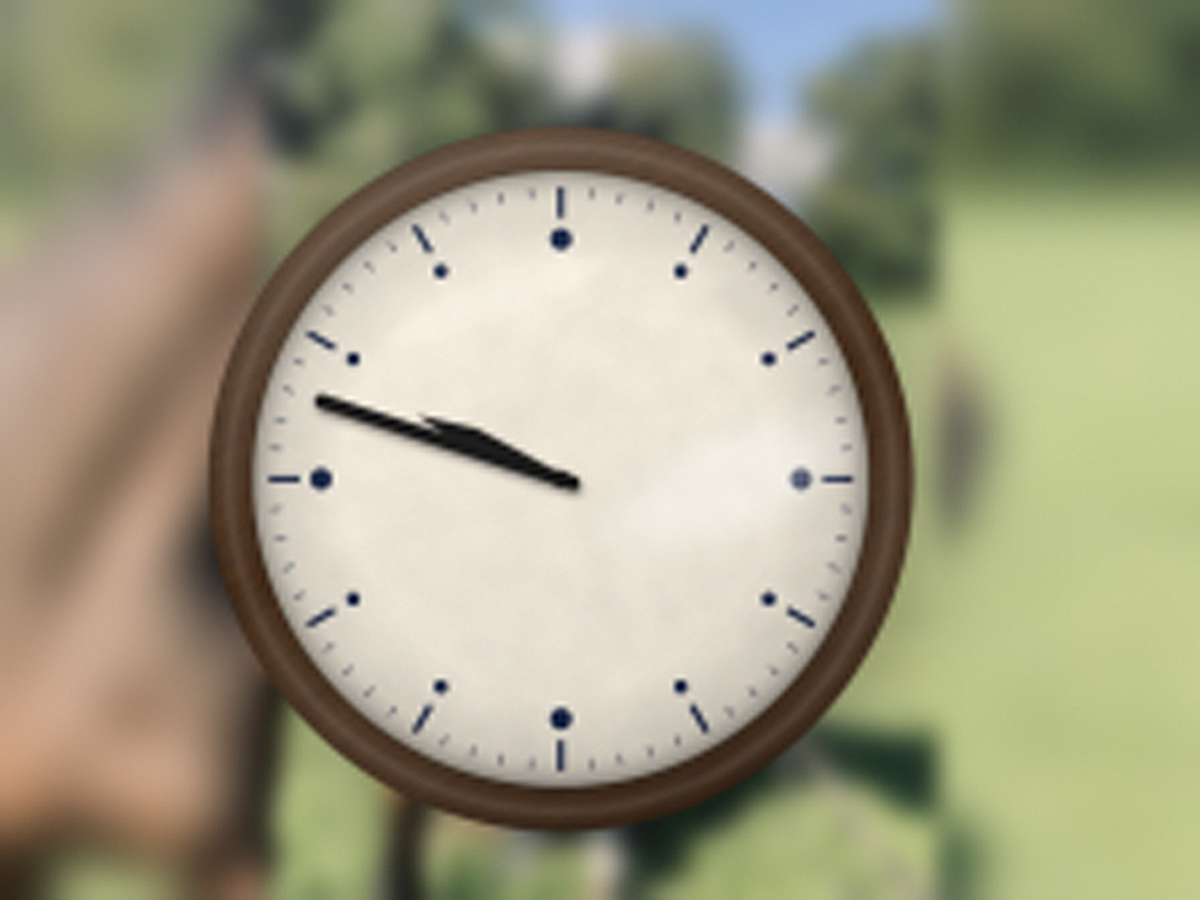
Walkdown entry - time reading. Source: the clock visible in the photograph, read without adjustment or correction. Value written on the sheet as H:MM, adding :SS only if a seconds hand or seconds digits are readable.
9:48
